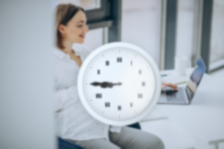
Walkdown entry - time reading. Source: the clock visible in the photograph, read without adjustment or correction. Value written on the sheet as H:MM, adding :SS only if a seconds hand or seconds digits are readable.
8:45
